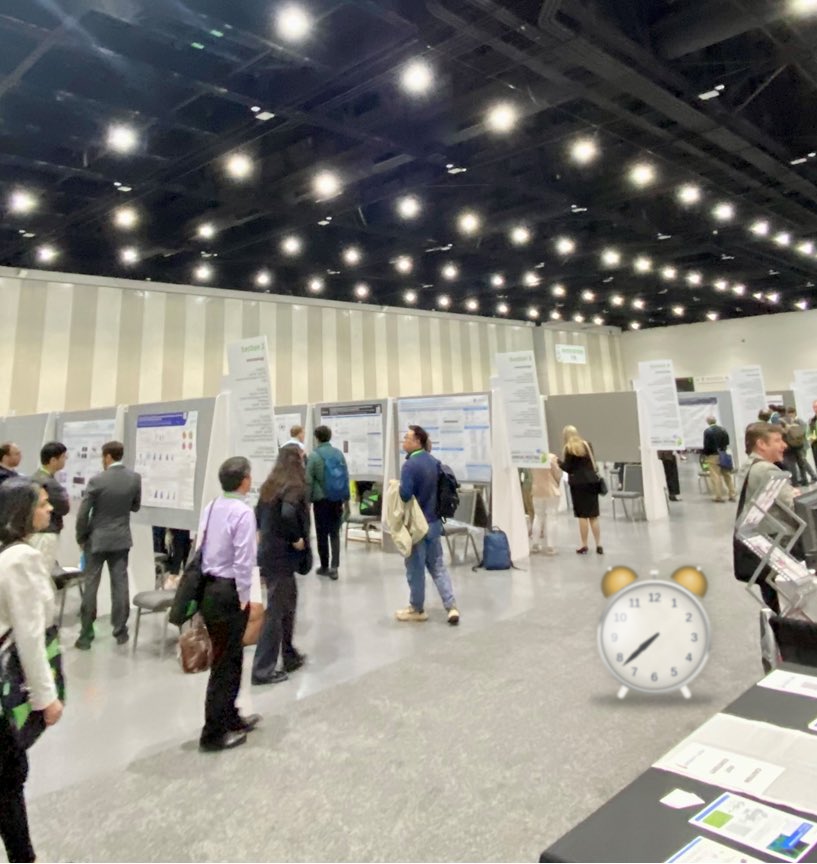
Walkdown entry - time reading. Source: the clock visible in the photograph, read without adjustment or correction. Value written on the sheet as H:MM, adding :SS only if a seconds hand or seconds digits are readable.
7:38
